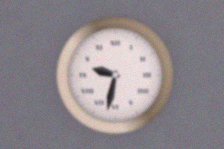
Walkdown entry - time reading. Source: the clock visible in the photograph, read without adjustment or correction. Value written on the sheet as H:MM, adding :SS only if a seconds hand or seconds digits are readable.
9:32
